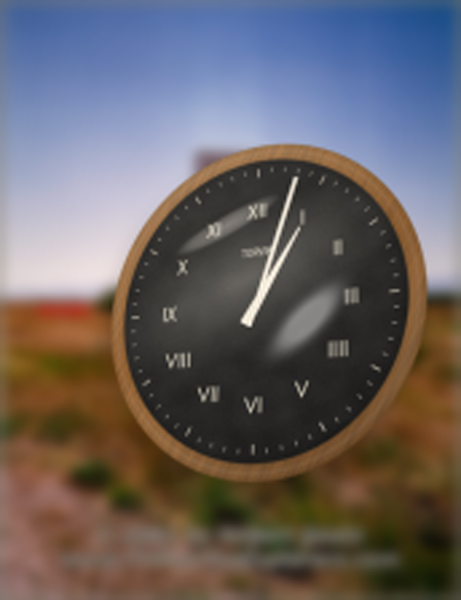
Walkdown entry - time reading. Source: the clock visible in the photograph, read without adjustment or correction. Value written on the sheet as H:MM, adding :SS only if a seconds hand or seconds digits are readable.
1:03
